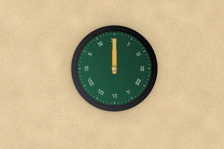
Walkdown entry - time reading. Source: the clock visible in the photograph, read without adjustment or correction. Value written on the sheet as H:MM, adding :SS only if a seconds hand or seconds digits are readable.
12:00
